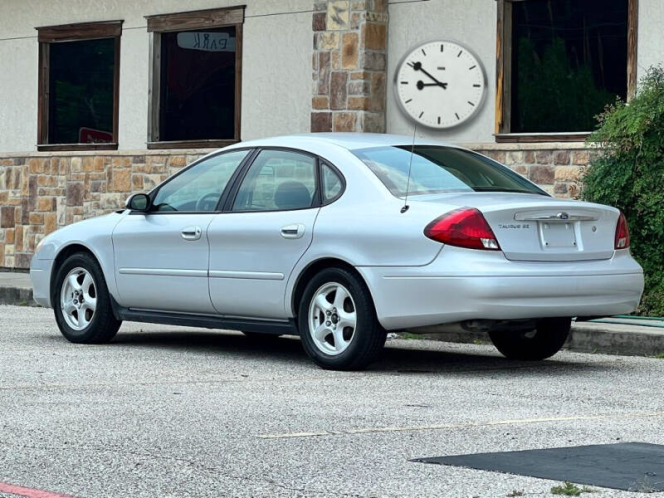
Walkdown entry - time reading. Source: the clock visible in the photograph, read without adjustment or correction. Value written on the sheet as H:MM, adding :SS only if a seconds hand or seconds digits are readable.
8:51
